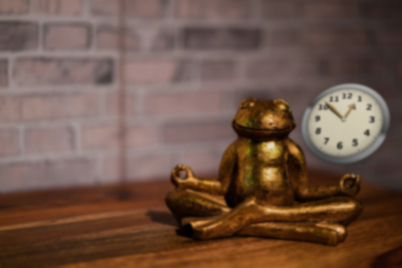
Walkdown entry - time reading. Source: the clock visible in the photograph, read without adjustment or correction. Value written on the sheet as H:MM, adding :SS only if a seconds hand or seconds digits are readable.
12:52
